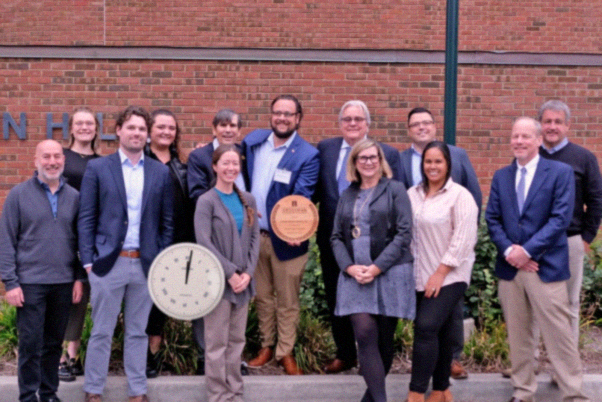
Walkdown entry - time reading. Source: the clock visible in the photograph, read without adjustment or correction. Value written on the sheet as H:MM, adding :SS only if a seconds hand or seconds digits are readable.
12:01
